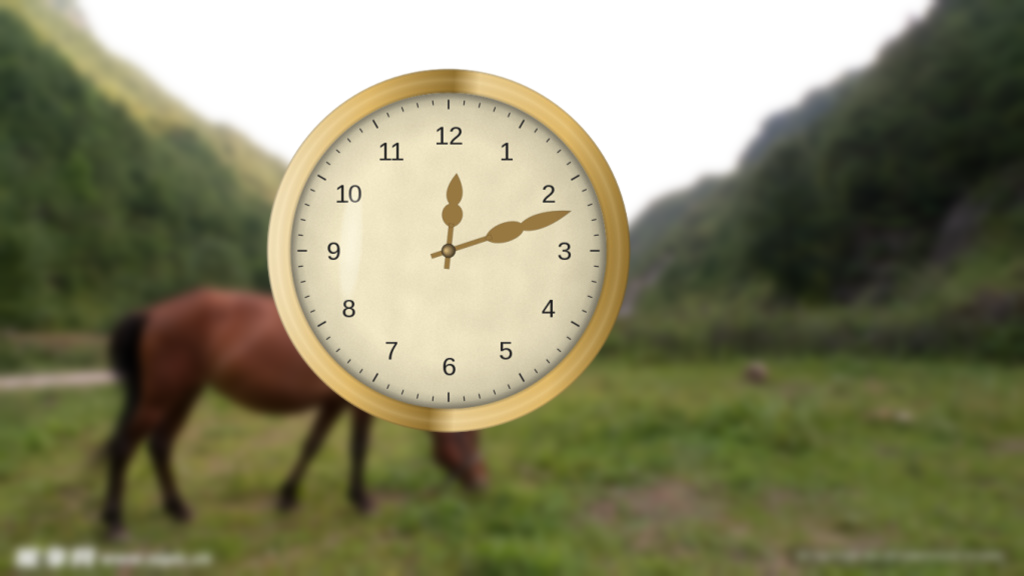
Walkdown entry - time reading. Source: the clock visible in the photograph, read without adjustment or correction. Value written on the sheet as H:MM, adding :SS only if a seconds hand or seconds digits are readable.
12:12
